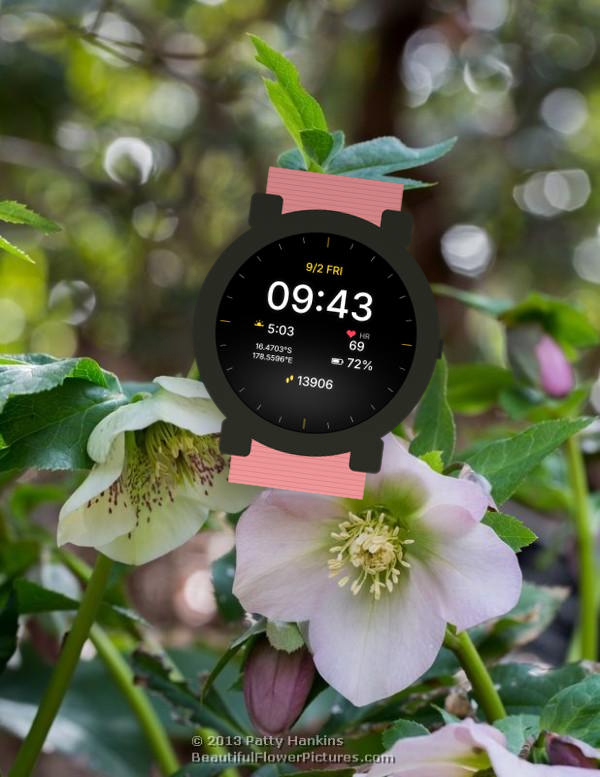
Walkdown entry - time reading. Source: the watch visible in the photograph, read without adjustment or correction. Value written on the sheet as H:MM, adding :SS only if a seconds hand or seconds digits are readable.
9:43
